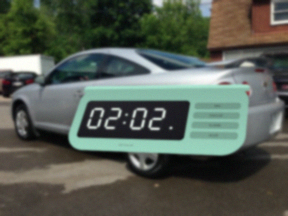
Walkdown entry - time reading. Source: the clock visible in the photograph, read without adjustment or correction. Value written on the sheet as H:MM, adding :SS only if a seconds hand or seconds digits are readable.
2:02
